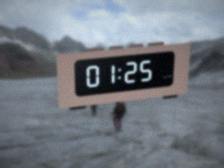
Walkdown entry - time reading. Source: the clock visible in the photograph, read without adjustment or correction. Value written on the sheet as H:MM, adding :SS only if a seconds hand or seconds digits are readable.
1:25
